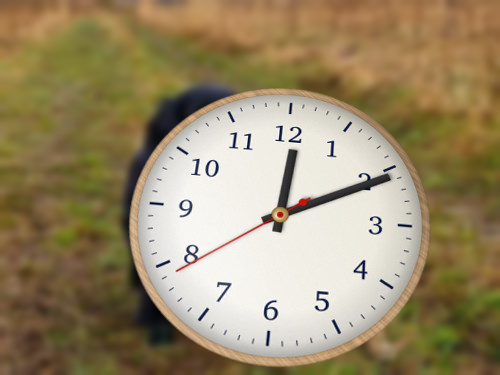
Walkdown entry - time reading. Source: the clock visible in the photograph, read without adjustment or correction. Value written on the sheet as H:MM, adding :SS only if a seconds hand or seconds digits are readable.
12:10:39
